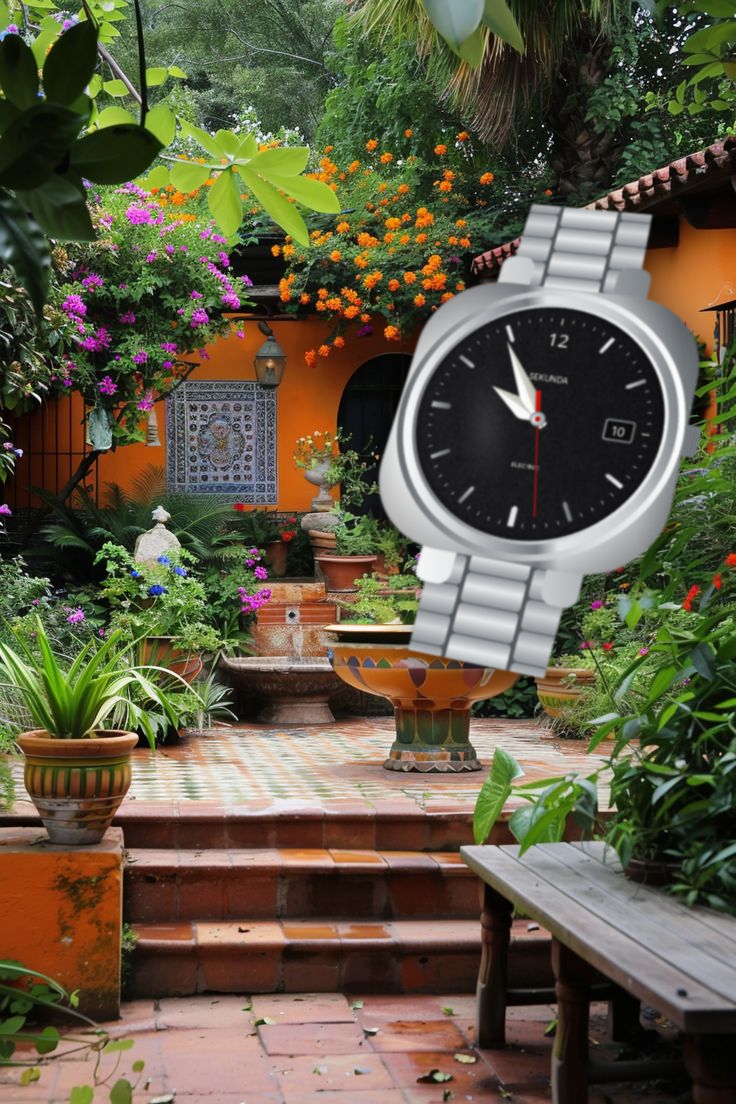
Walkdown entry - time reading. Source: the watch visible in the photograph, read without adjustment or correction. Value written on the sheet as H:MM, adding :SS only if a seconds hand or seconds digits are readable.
9:54:28
